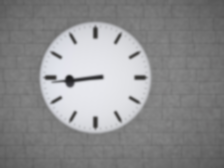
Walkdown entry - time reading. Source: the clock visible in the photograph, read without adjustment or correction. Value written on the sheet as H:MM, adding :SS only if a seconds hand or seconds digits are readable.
8:44
